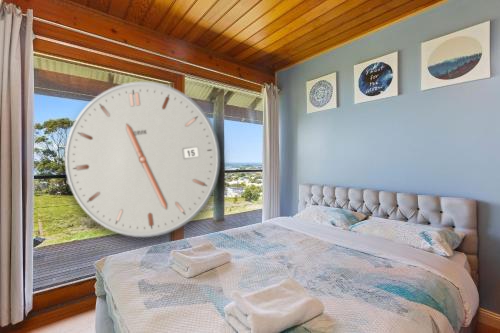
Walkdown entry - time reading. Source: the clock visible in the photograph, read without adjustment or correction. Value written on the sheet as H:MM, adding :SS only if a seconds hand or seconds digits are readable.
11:27
